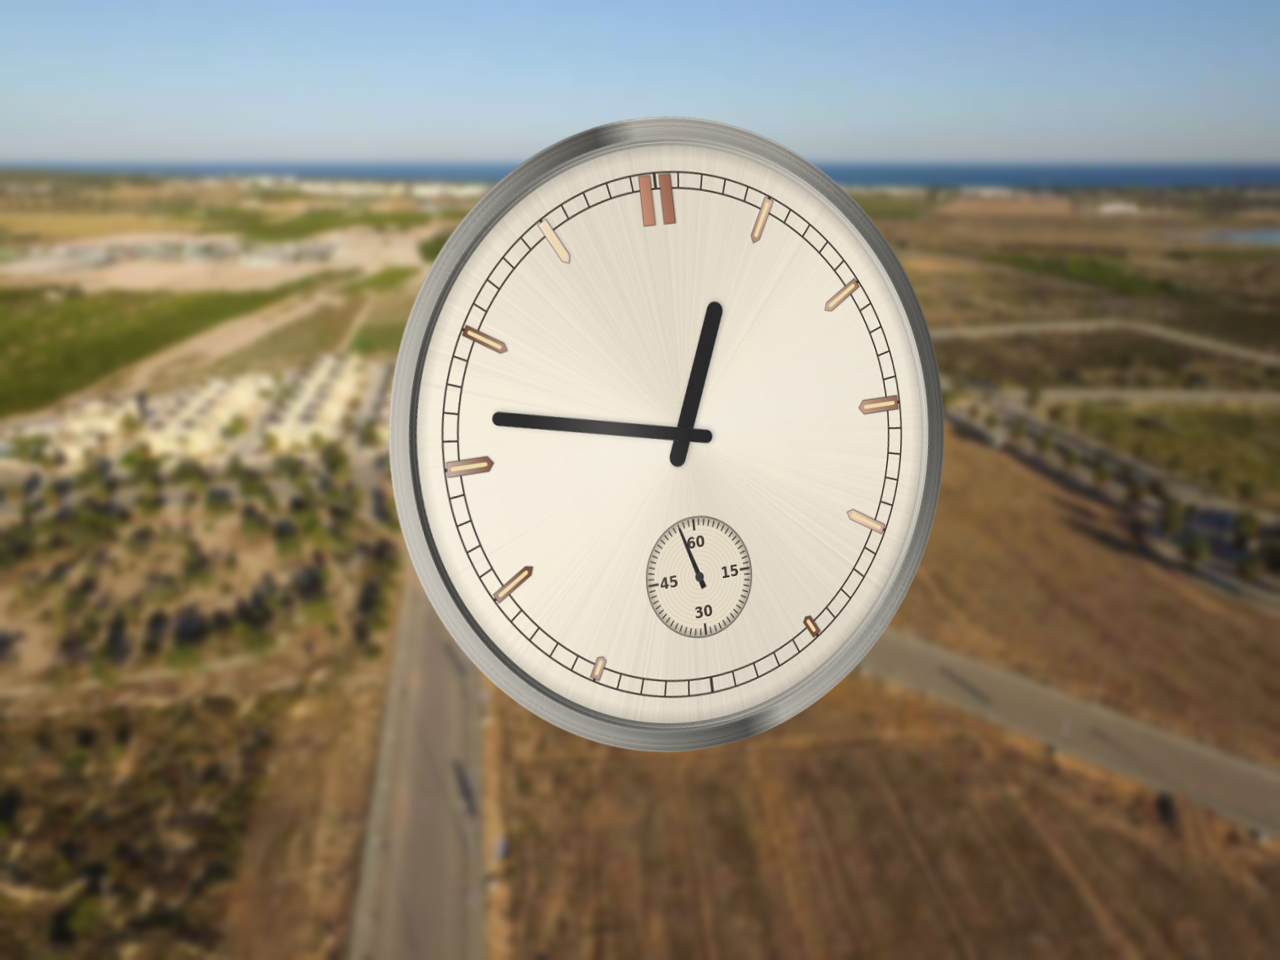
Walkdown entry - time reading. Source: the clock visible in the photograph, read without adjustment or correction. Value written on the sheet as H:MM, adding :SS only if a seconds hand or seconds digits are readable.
12:46:57
